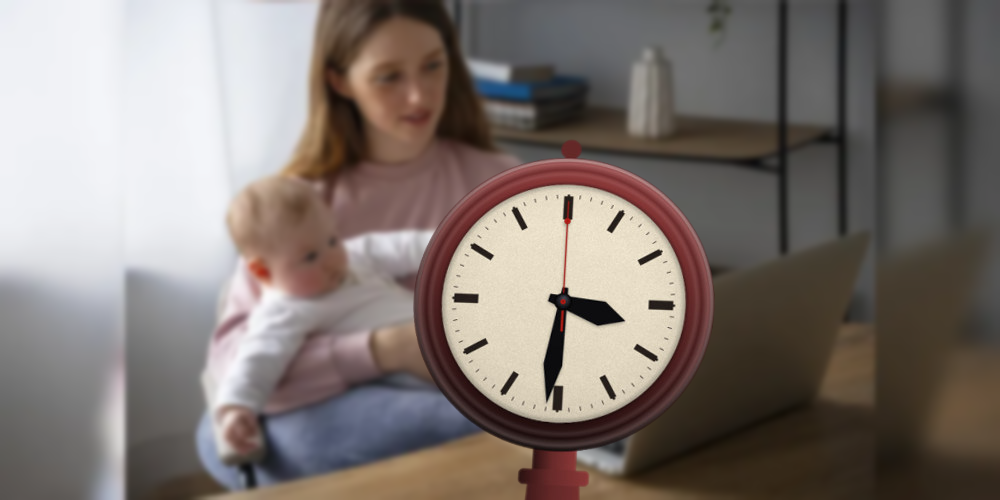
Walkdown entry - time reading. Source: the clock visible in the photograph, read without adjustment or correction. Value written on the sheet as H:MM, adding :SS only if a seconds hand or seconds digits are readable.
3:31:00
